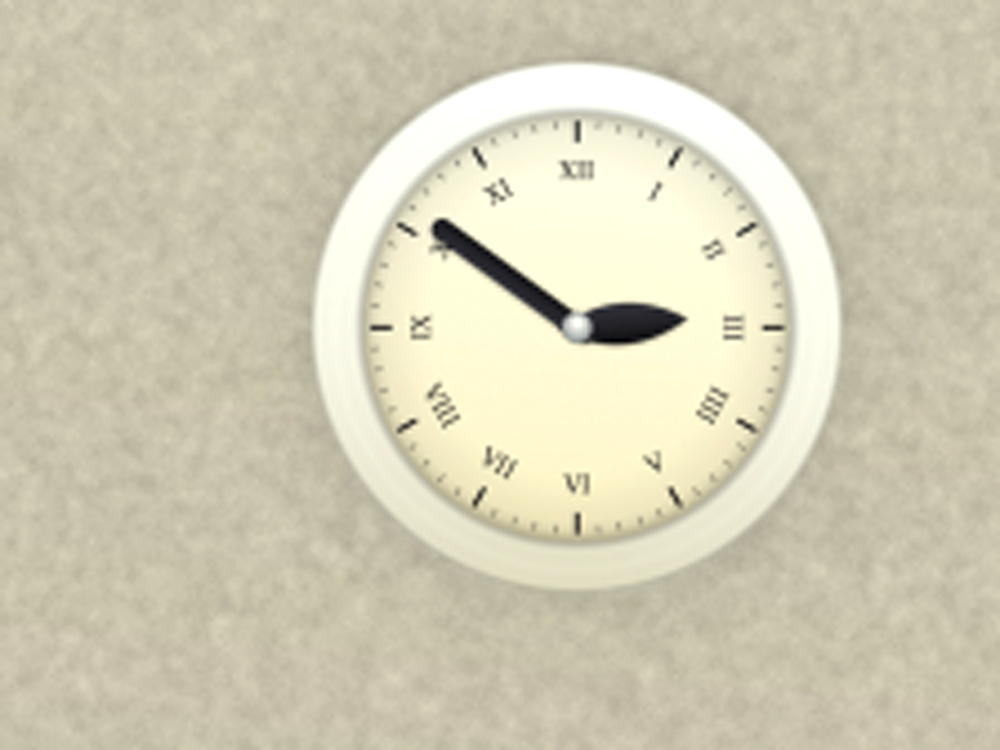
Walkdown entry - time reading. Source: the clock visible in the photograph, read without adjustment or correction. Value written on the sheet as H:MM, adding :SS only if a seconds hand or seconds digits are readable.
2:51
